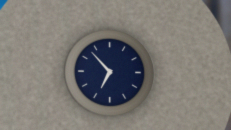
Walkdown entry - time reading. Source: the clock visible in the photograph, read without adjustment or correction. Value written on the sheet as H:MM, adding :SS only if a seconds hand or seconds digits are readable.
6:53
